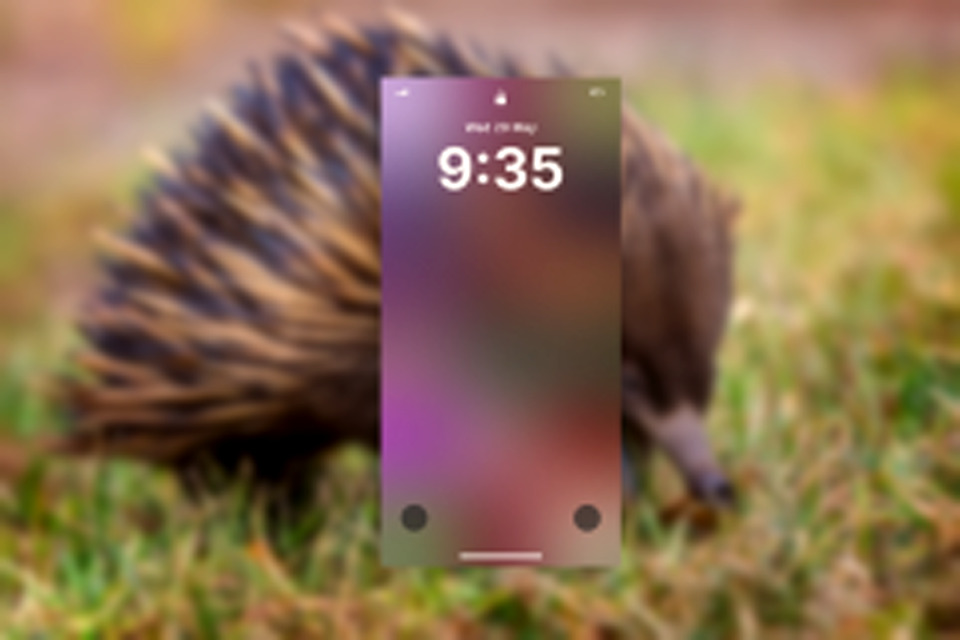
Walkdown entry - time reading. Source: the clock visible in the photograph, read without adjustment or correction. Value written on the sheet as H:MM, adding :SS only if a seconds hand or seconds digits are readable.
9:35
